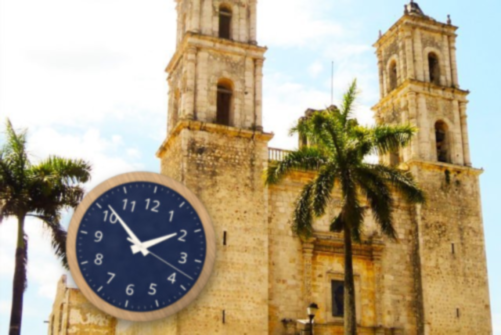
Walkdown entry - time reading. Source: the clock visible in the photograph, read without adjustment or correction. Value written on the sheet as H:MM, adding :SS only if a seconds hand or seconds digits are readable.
1:51:18
